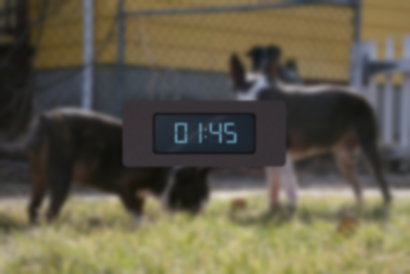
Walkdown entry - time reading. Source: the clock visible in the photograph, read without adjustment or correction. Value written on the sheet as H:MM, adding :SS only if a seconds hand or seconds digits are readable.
1:45
